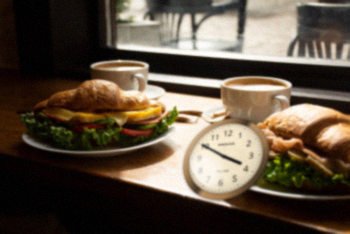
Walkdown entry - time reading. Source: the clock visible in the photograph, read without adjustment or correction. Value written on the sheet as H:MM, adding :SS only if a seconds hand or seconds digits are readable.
3:50
